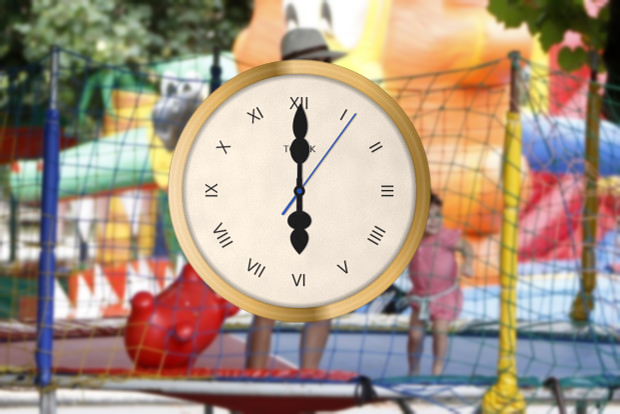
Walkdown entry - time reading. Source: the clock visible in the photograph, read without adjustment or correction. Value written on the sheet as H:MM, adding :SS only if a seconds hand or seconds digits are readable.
6:00:06
